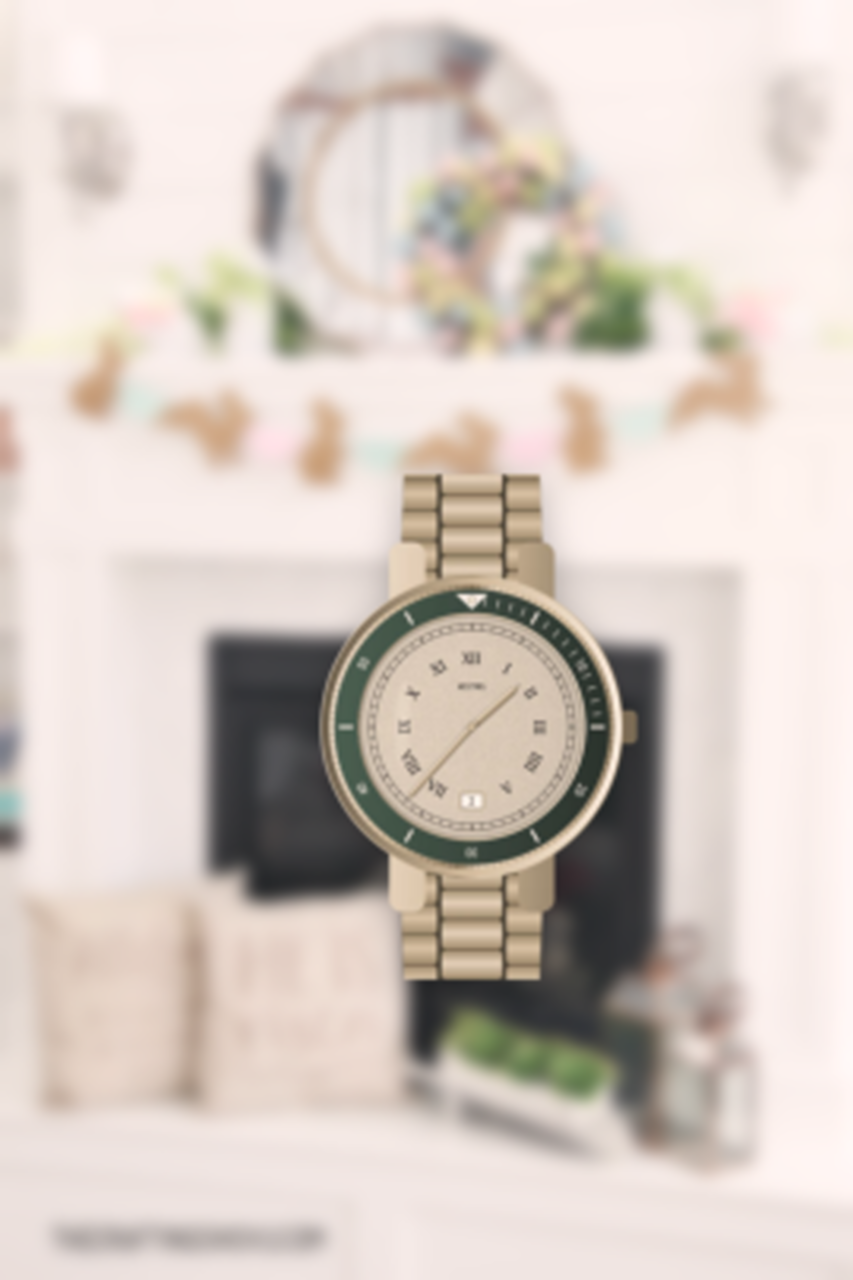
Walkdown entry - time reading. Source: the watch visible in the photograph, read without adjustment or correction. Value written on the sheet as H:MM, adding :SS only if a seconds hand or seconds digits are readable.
1:37
